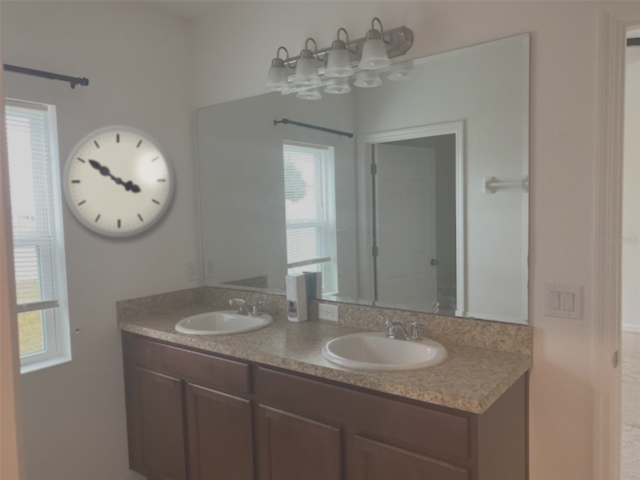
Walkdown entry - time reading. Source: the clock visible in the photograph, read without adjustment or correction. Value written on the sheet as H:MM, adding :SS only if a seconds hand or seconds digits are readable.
3:51
